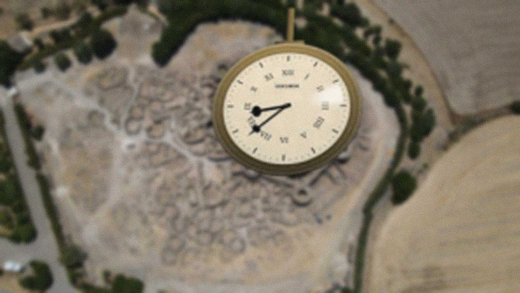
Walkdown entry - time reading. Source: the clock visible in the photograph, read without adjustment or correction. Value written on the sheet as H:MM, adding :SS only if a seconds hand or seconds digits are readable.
8:38
